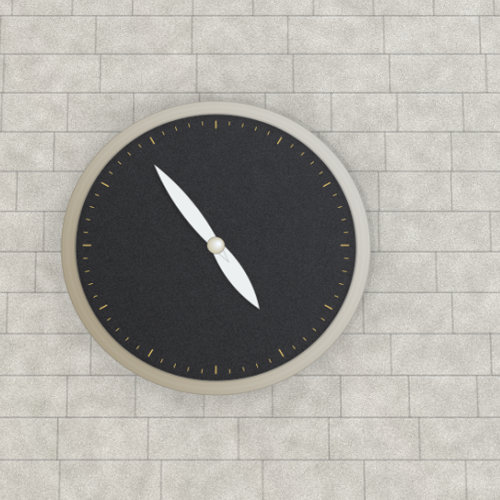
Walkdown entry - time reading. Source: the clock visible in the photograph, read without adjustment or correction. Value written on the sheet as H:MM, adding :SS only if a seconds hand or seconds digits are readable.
4:54
